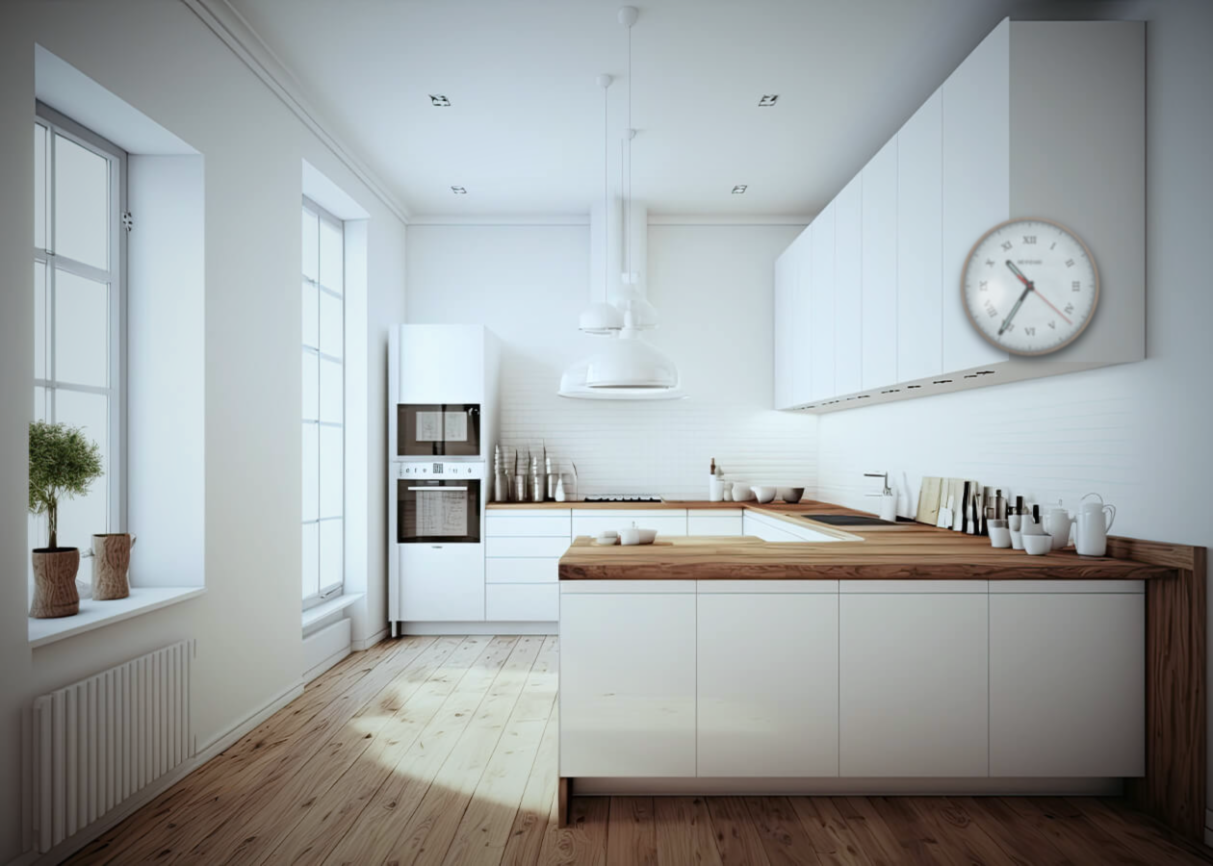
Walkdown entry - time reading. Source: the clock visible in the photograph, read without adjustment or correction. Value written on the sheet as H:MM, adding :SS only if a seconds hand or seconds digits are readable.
10:35:22
